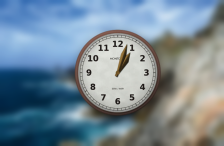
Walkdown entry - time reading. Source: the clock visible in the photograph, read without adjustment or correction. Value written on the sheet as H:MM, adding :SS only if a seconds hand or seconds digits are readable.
1:03
